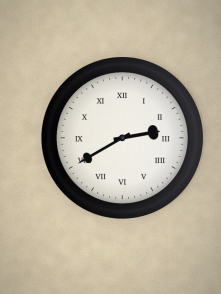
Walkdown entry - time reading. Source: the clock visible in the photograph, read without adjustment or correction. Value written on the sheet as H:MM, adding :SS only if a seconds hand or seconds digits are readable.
2:40
